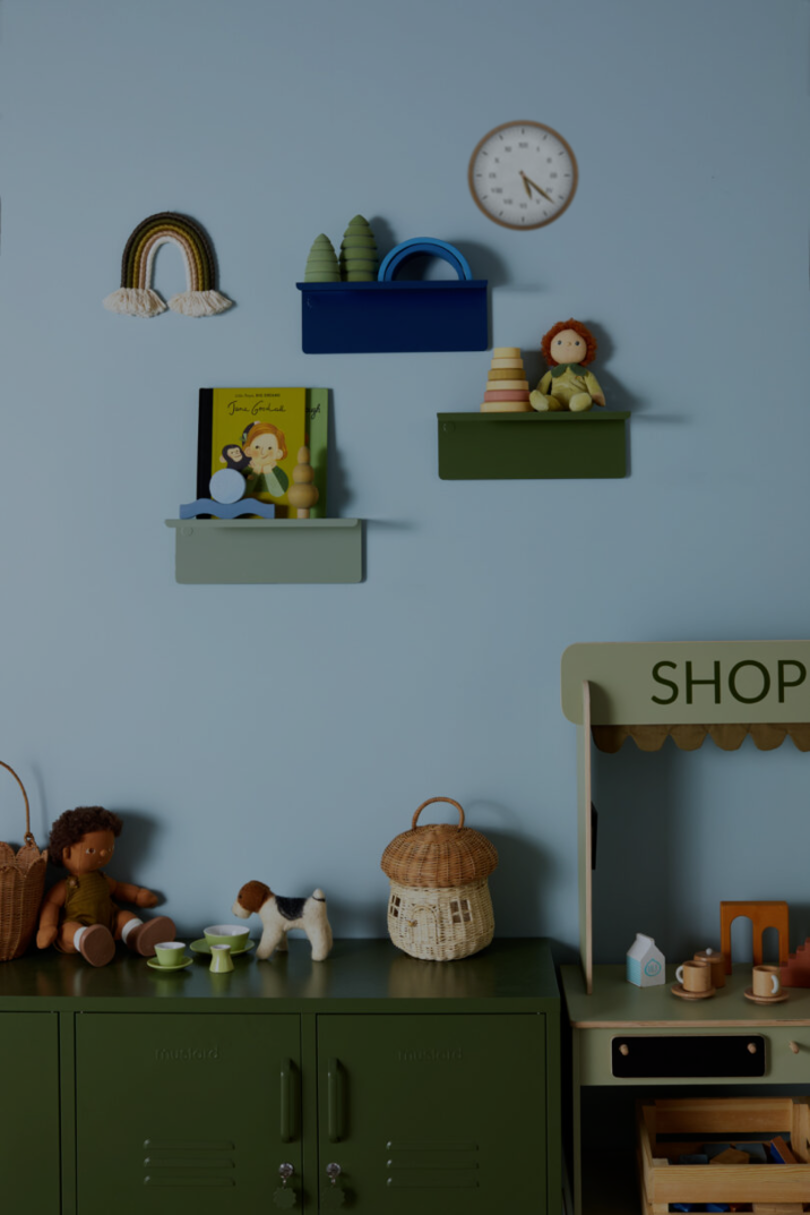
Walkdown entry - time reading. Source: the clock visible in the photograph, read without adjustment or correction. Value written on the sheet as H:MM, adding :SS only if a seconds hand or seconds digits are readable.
5:22
